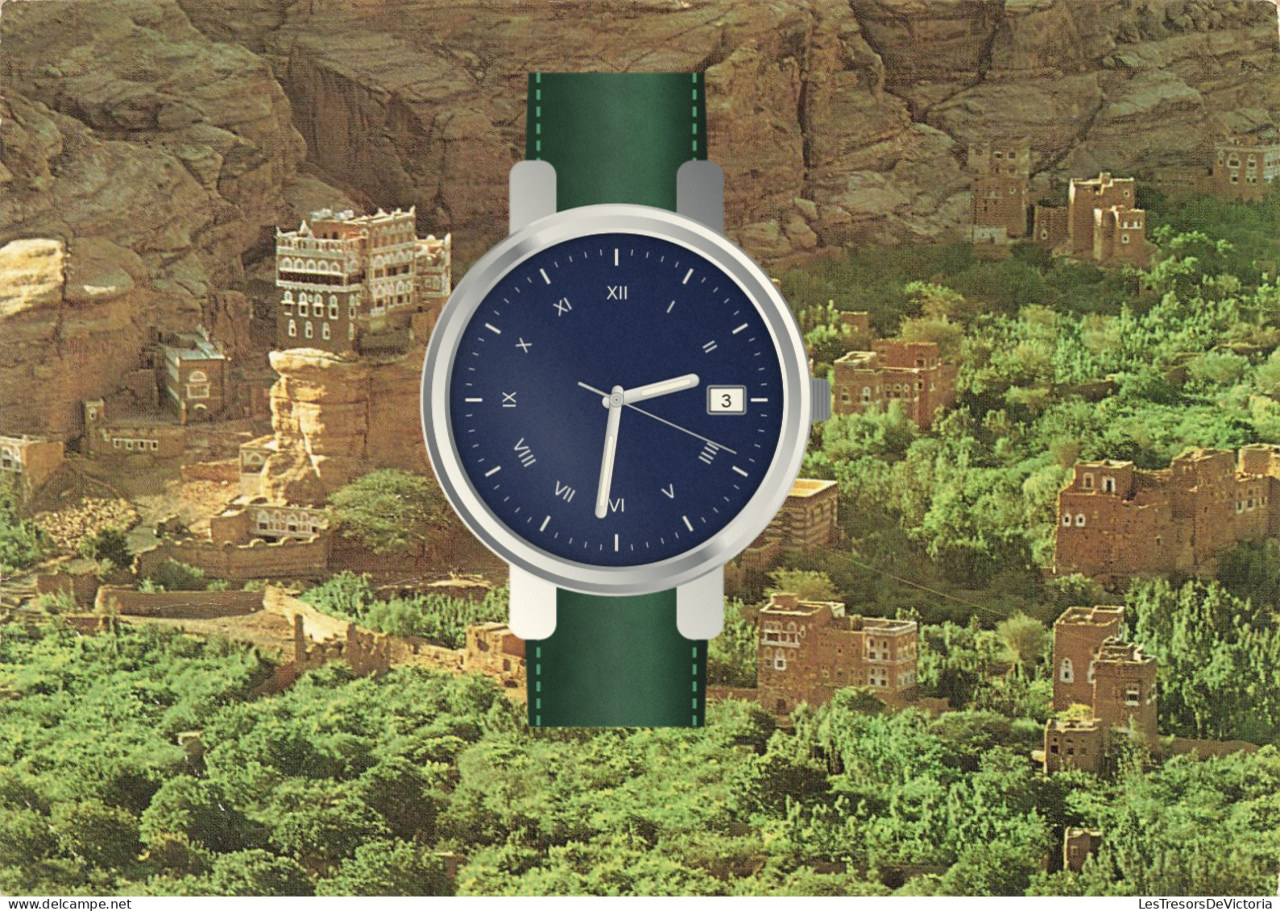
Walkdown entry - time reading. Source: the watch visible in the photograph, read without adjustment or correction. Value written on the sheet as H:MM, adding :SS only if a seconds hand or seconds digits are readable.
2:31:19
